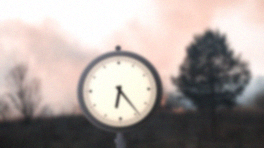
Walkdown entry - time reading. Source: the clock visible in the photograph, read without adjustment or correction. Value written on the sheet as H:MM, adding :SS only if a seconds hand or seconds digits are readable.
6:24
